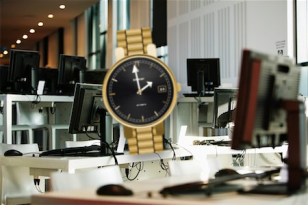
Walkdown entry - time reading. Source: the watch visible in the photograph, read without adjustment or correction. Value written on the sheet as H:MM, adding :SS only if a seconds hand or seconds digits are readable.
1:59
